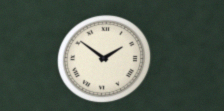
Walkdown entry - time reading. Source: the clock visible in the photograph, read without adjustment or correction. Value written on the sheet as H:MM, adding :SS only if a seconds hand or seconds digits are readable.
1:51
